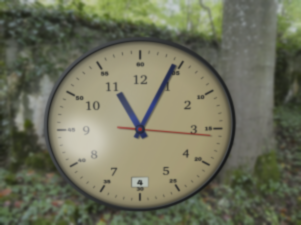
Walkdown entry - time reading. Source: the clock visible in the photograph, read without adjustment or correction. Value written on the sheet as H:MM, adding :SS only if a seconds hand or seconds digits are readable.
11:04:16
